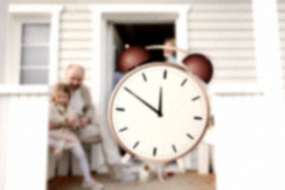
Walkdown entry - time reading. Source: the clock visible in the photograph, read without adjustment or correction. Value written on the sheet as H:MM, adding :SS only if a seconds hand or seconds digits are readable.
11:50
